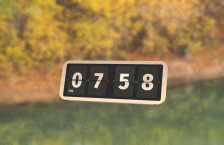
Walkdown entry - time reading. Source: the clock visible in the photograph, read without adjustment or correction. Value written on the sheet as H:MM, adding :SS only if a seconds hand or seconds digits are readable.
7:58
